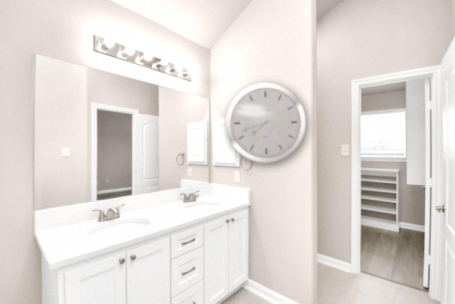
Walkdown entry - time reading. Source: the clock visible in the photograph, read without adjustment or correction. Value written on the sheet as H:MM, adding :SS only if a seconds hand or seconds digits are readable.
7:42
